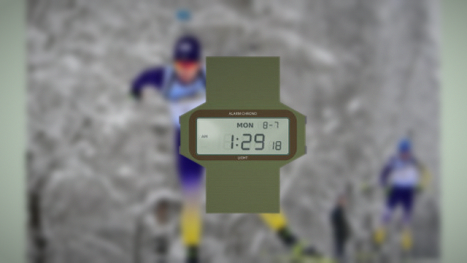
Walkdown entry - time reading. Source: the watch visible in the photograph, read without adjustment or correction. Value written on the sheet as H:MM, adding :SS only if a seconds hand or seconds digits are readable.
1:29:18
